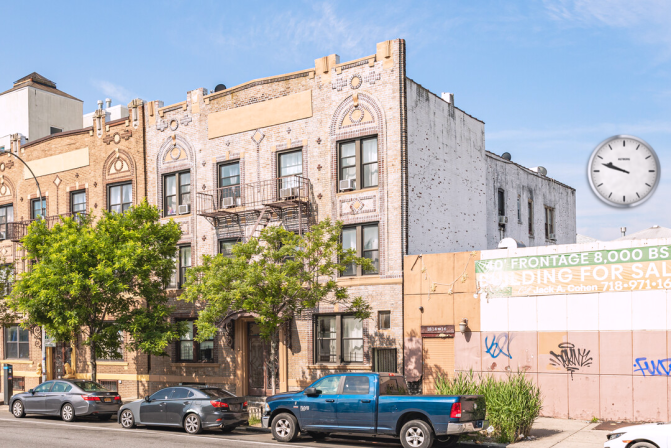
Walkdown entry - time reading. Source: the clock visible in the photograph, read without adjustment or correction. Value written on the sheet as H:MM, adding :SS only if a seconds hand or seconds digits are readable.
9:48
